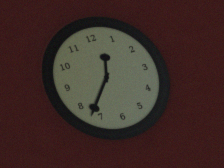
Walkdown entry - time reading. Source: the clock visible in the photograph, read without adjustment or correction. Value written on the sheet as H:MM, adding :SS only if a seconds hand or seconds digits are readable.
12:37
